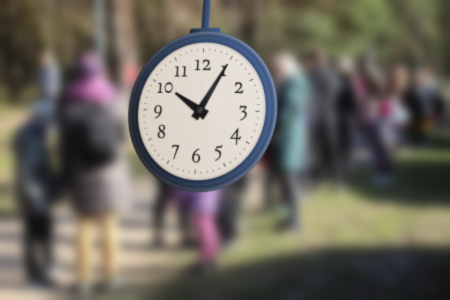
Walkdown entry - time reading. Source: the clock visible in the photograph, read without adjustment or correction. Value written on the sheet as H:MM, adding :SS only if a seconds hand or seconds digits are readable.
10:05
